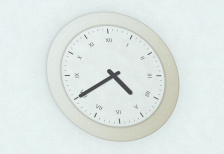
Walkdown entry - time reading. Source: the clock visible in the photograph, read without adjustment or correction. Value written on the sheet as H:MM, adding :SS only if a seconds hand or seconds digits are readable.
4:40
